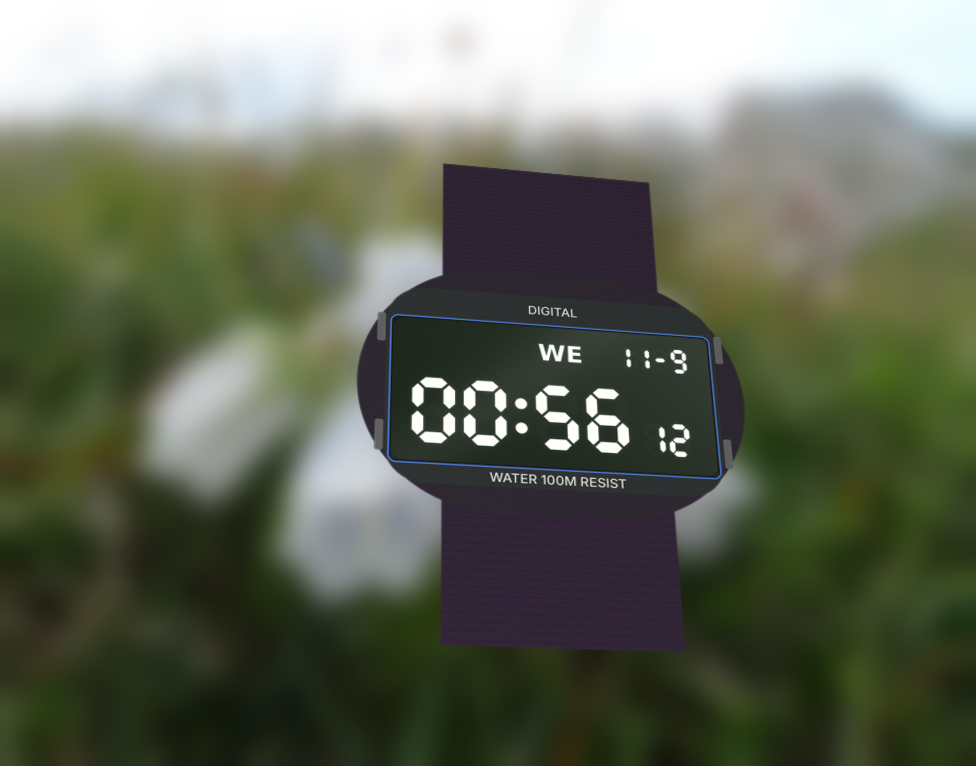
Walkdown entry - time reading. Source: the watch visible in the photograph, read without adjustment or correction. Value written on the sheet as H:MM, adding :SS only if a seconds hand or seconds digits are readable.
0:56:12
